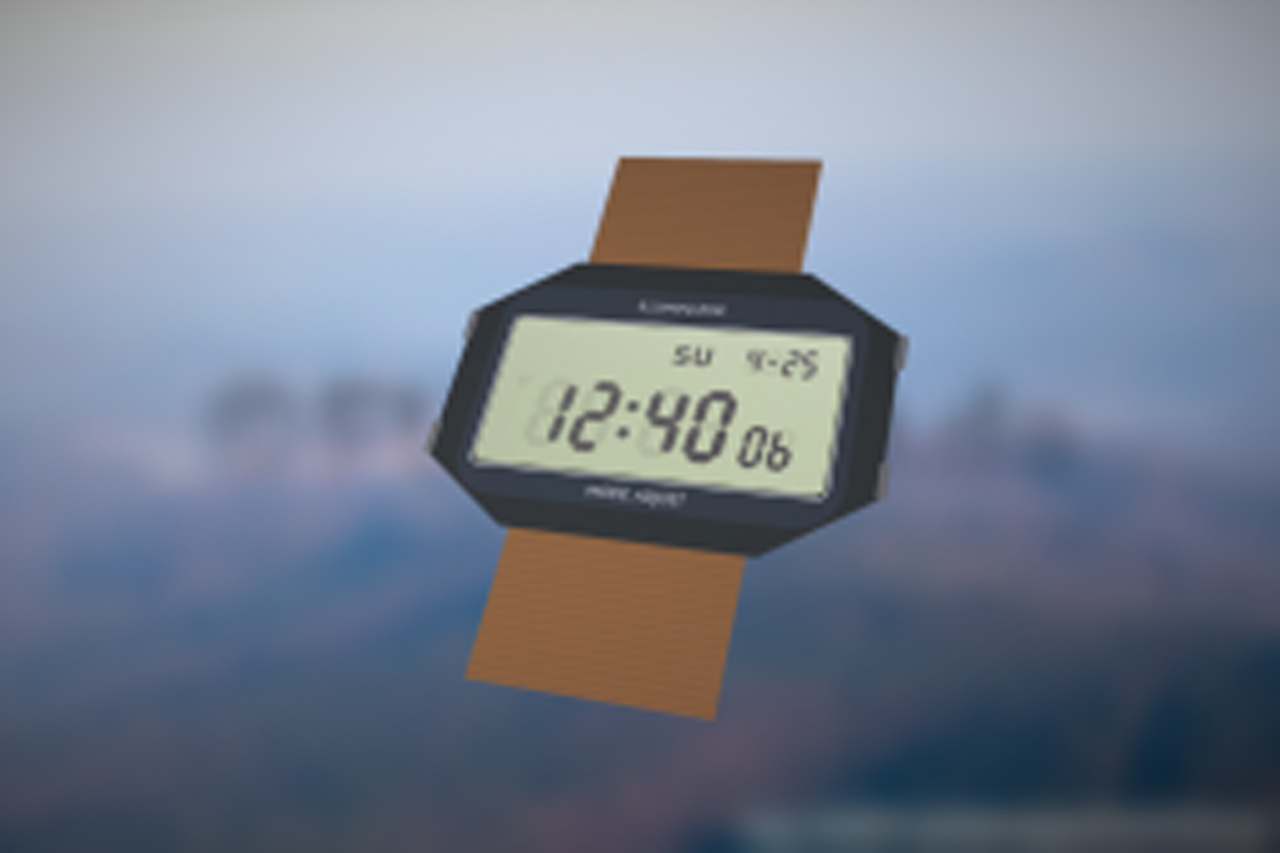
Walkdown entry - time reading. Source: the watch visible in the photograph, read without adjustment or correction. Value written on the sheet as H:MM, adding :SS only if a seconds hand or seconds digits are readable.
12:40:06
